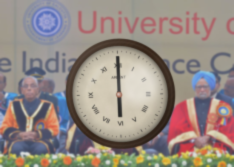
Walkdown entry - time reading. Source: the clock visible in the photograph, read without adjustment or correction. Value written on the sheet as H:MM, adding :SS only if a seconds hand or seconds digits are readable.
6:00
